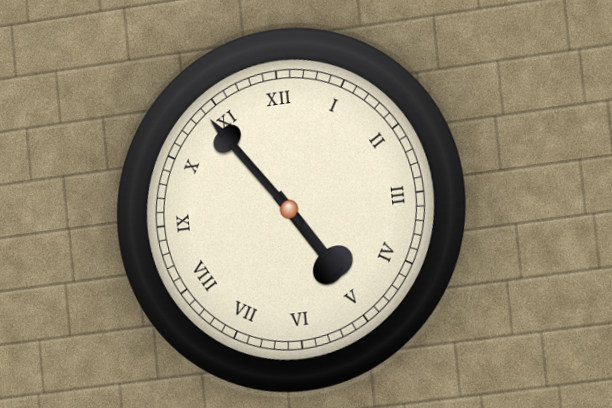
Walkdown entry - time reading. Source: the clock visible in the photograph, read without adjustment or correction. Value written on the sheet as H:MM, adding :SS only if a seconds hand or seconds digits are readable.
4:54
